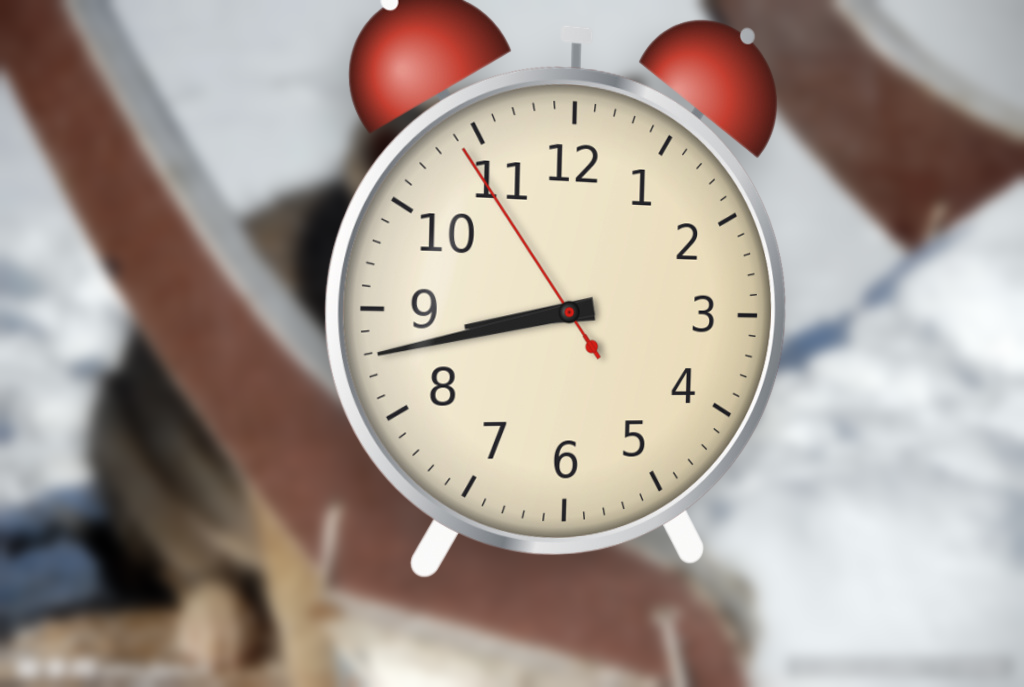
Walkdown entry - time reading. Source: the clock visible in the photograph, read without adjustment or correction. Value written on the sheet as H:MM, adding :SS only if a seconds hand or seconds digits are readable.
8:42:54
